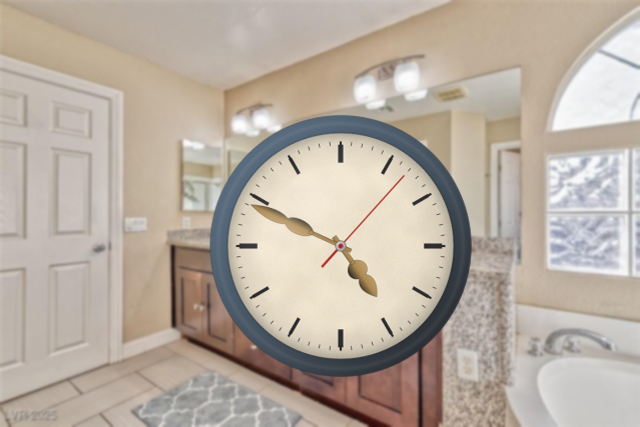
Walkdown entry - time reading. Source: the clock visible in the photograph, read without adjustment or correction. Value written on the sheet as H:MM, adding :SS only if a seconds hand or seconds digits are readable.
4:49:07
